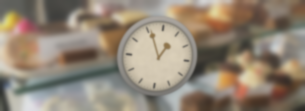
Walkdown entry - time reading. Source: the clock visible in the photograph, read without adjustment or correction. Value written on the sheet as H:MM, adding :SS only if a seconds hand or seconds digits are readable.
12:56
